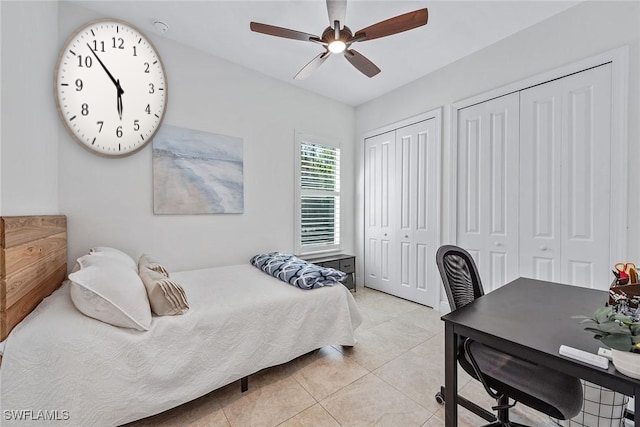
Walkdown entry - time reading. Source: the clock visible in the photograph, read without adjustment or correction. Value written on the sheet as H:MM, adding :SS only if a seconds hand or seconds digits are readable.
5:53
